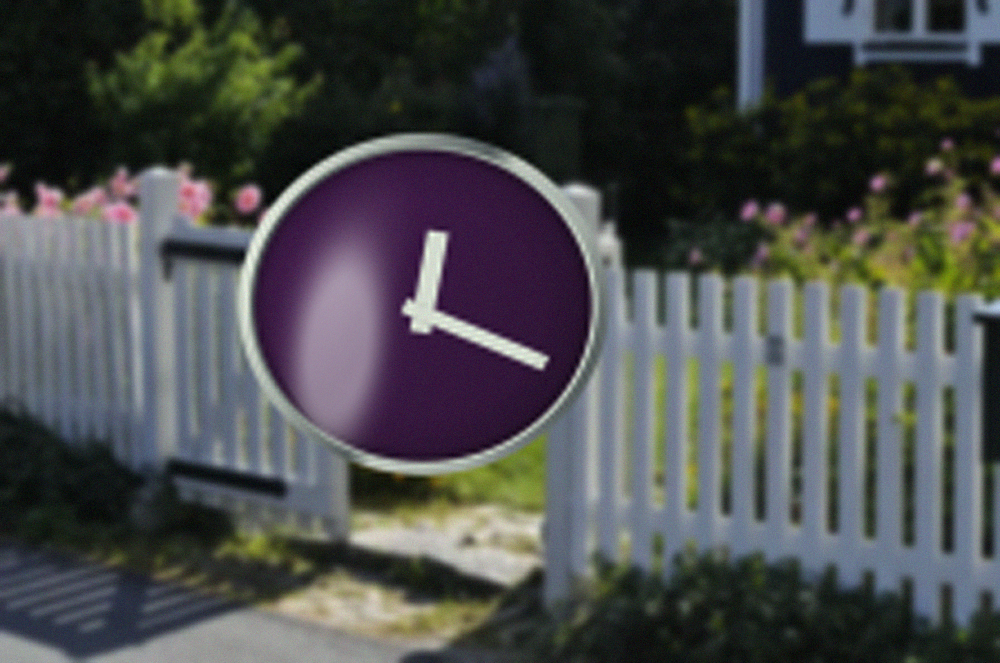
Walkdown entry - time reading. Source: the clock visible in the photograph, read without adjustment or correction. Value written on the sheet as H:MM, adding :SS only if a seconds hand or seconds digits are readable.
12:19
